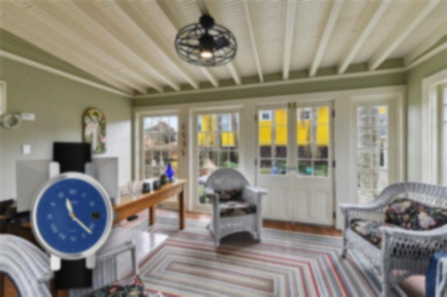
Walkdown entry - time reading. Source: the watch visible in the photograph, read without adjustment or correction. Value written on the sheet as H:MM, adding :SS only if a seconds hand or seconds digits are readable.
11:22
